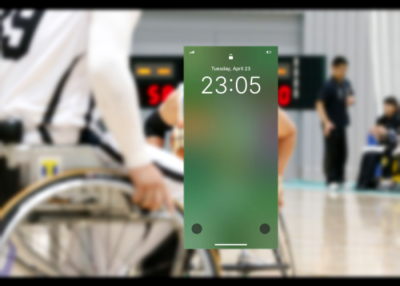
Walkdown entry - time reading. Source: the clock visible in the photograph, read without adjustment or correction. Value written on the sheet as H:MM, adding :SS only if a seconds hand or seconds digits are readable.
23:05
